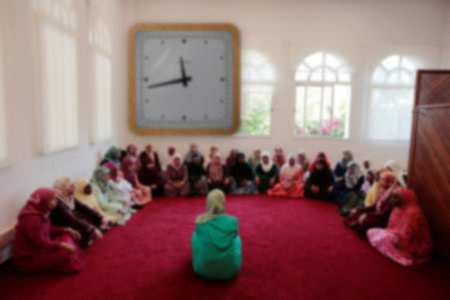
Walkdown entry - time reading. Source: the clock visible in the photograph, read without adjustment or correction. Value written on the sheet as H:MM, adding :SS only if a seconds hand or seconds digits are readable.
11:43
